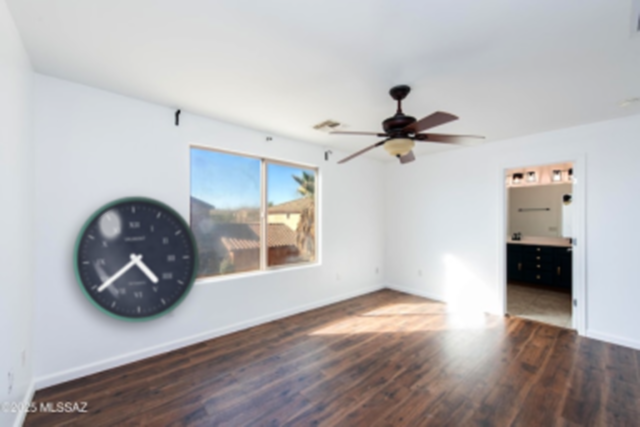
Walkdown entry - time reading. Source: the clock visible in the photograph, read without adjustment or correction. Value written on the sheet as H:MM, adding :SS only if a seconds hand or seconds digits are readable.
4:39
